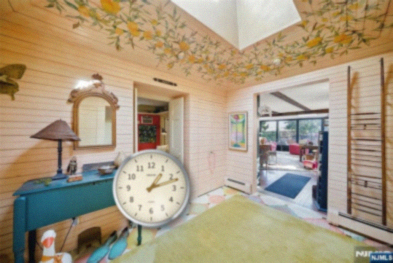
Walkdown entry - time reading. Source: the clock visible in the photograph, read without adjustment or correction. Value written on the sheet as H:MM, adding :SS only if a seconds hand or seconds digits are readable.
1:12
